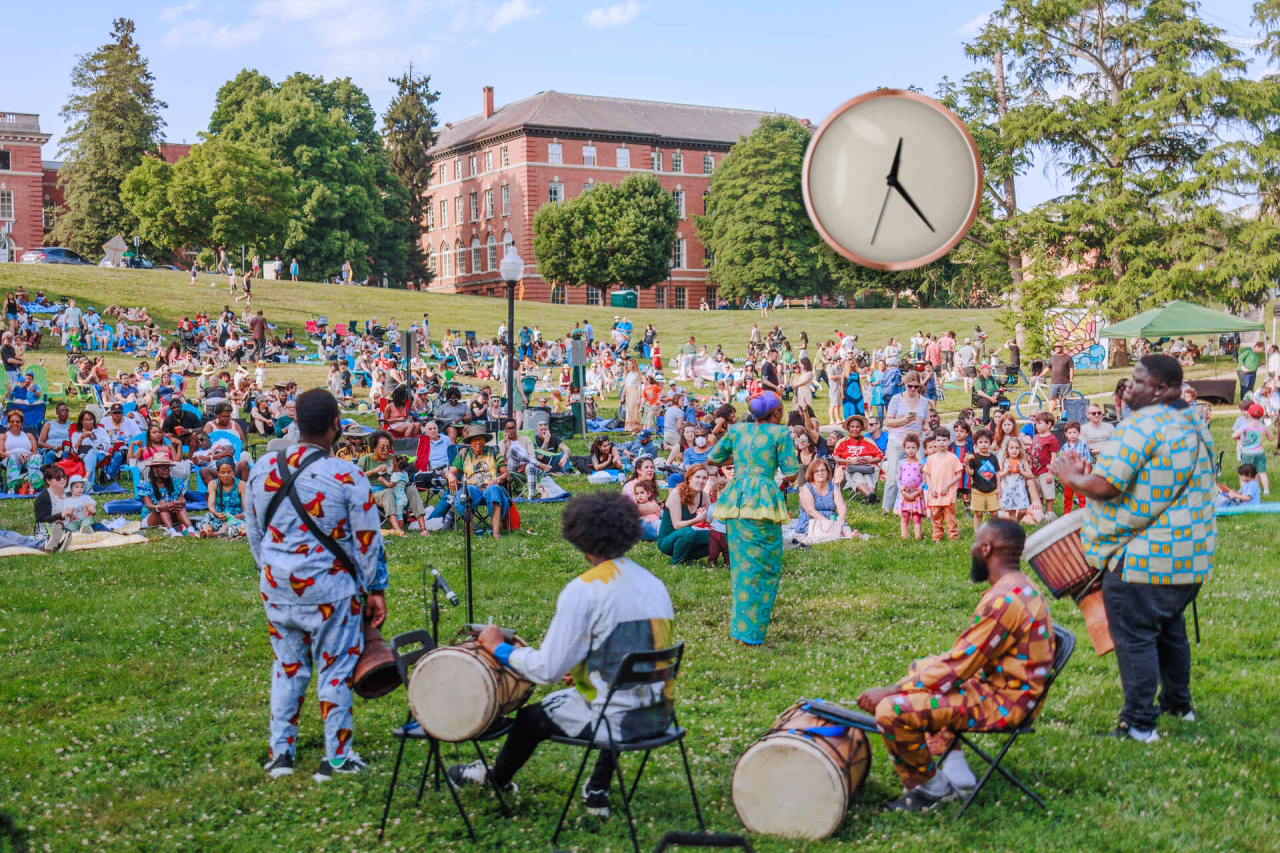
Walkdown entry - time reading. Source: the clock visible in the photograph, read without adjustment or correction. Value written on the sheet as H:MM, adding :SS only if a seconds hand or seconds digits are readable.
12:23:33
